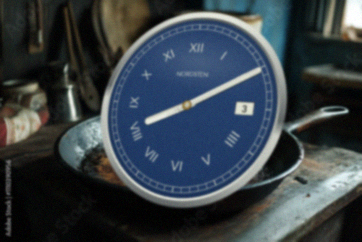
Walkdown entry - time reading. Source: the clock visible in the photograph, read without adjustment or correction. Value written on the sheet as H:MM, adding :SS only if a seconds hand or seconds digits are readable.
8:10:10
